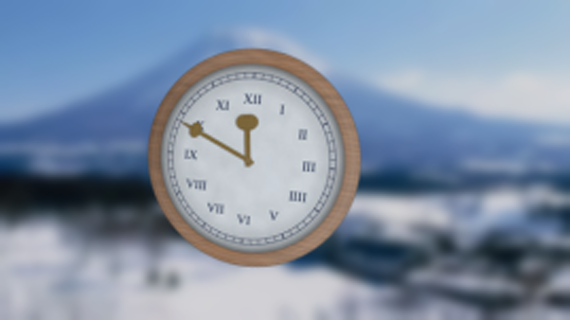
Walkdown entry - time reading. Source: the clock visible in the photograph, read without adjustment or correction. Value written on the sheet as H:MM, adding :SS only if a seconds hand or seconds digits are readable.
11:49
